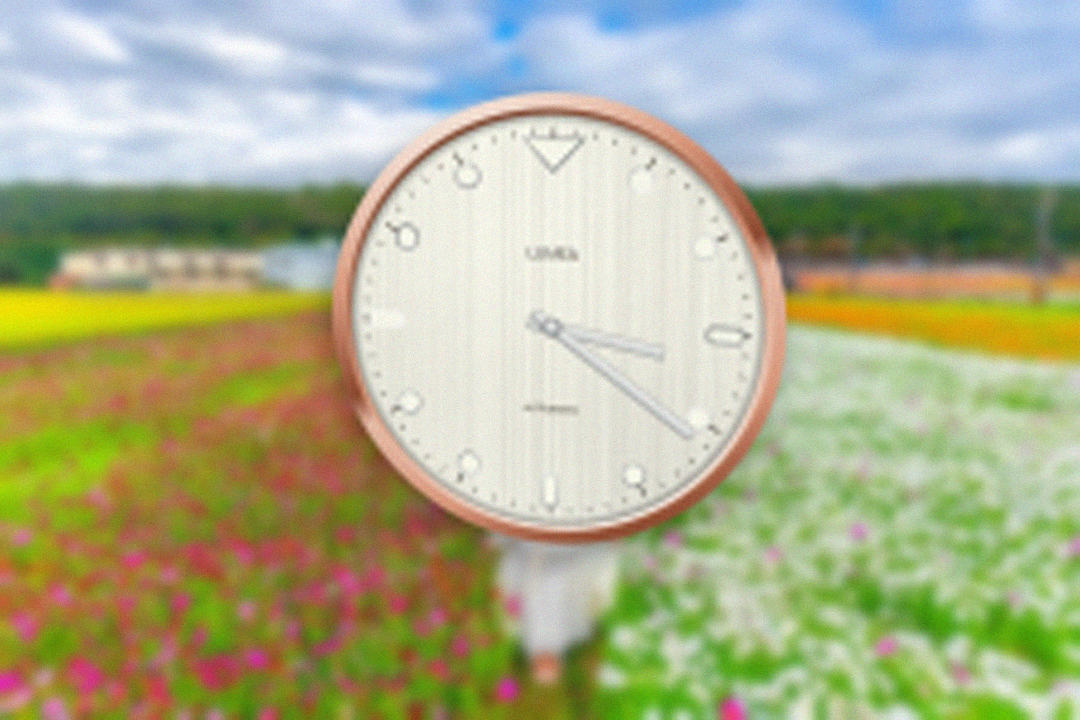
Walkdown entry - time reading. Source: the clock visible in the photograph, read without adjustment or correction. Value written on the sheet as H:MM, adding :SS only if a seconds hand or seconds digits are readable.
3:21
